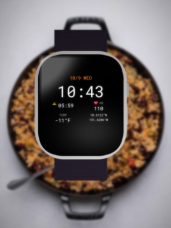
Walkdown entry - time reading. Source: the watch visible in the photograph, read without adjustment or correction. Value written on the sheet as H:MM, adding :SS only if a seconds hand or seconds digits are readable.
10:43
